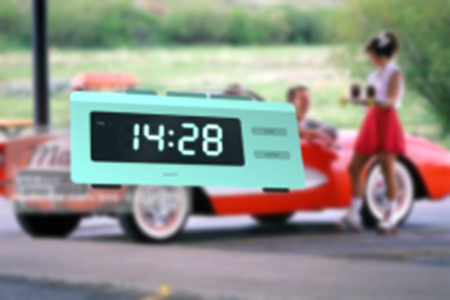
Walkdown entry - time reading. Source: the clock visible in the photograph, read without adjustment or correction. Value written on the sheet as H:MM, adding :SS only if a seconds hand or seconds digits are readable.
14:28
